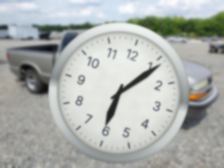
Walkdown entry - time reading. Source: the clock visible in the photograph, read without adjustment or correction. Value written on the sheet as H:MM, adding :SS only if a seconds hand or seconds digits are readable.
6:06
